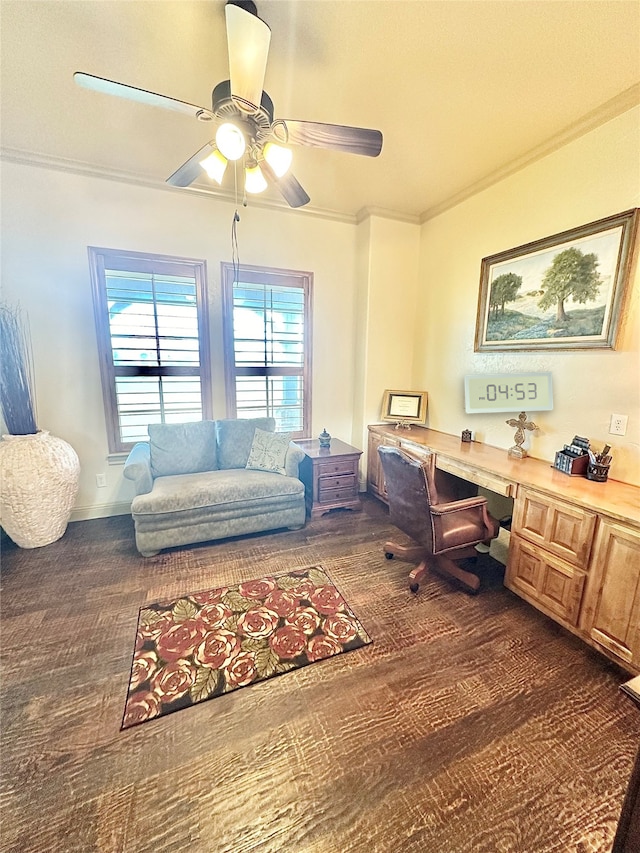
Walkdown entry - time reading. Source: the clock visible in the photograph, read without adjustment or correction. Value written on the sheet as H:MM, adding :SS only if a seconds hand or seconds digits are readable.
4:53
